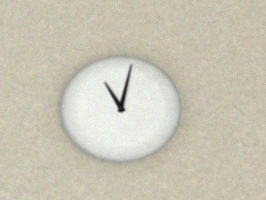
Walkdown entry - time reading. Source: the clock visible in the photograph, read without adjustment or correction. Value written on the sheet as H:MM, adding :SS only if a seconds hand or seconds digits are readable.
11:02
